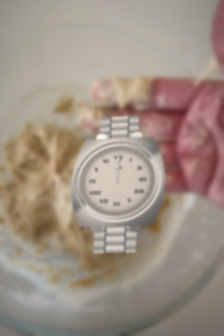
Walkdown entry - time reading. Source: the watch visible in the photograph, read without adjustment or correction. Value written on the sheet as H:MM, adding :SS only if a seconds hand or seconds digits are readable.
12:00
